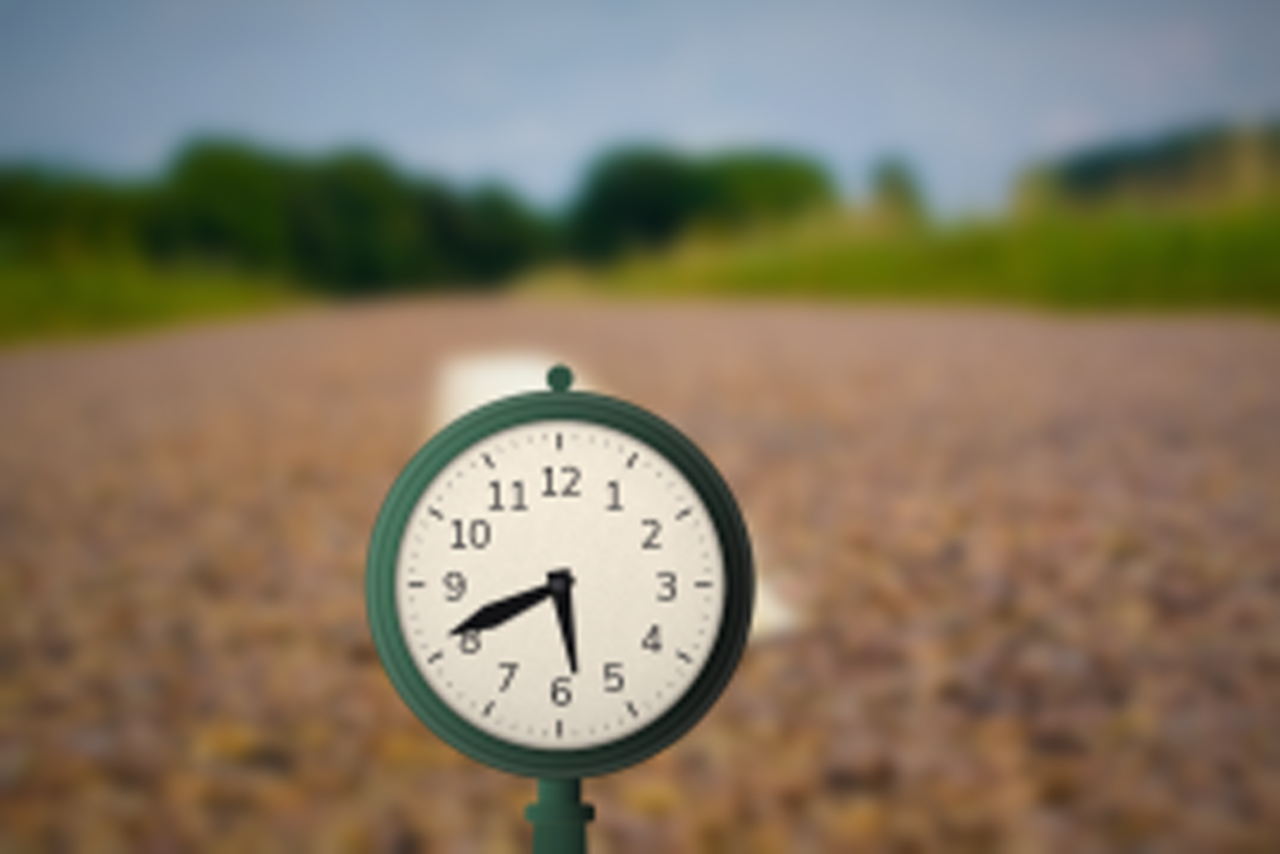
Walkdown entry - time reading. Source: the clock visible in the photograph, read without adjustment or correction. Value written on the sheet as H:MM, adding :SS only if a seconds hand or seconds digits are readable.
5:41
